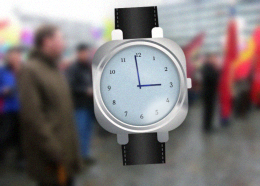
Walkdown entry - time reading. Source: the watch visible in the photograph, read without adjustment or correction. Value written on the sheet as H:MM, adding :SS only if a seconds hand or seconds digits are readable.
2:59
